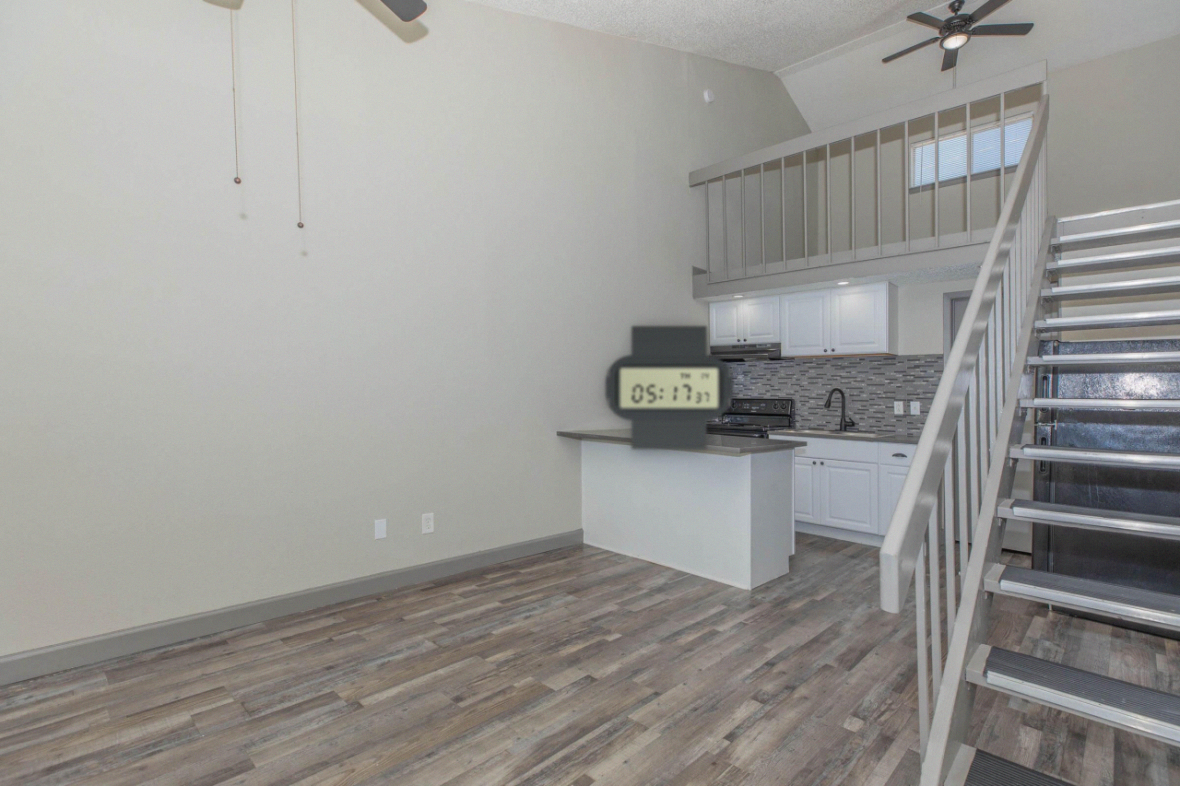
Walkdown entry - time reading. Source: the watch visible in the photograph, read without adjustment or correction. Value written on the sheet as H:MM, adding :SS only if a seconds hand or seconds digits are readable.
5:17
